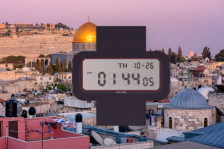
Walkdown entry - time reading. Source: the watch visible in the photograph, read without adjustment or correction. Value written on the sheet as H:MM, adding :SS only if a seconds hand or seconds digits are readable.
1:44:05
